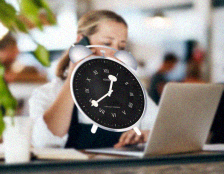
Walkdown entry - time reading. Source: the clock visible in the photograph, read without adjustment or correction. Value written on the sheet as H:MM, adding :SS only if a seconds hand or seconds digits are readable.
12:39
